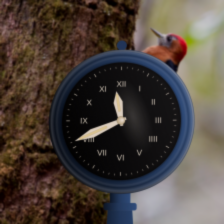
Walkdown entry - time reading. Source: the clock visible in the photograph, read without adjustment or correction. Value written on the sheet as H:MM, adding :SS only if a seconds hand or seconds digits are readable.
11:41
